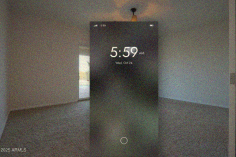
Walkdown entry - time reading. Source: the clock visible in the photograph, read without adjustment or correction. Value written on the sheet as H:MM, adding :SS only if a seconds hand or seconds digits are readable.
5:59
